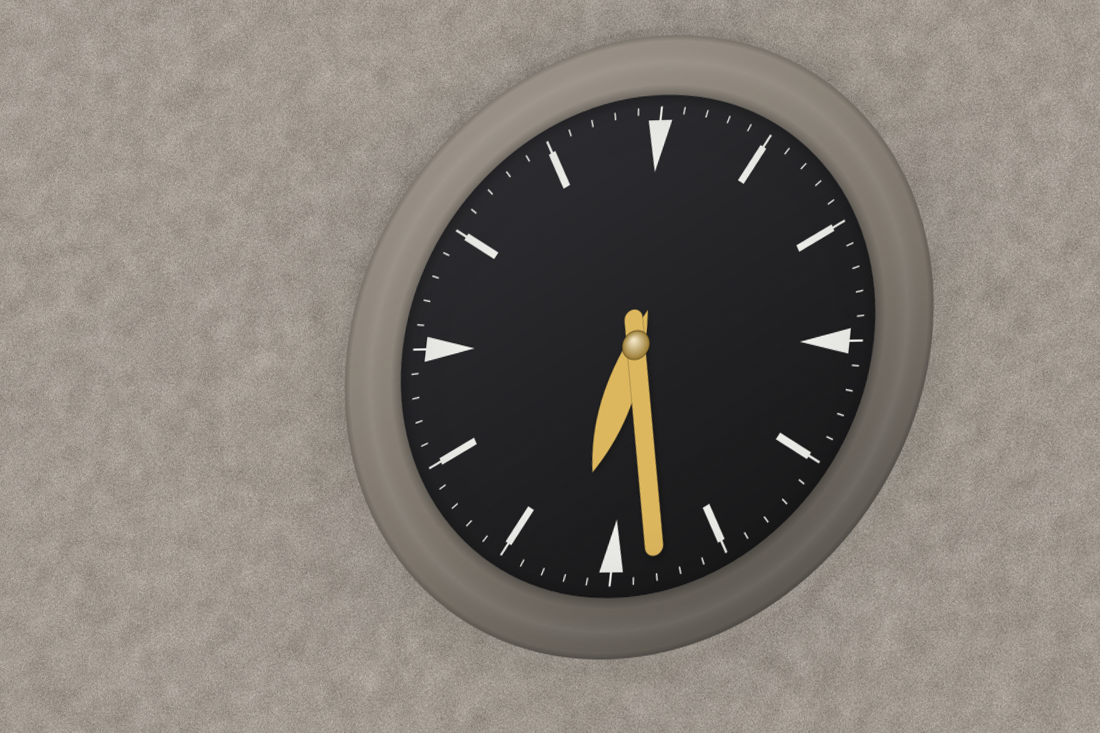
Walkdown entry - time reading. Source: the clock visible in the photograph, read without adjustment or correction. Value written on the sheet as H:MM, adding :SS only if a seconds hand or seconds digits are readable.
6:28
